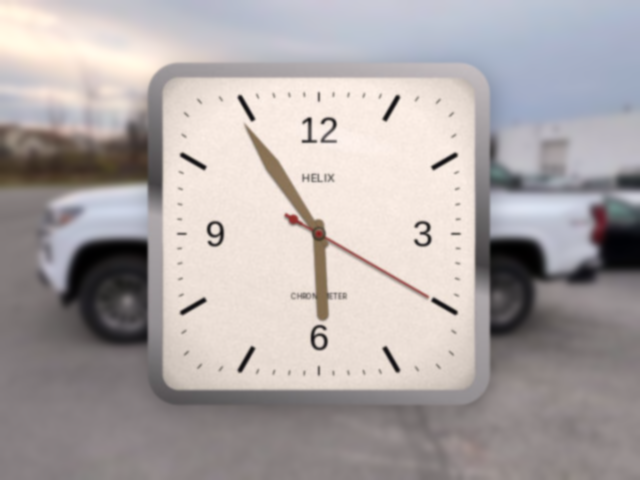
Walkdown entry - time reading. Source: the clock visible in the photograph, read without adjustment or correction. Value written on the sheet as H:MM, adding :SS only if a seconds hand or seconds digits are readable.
5:54:20
